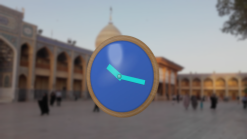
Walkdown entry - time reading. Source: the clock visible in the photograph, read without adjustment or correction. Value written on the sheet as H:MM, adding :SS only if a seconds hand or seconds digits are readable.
10:17
